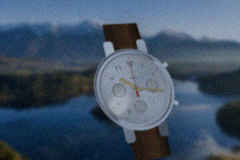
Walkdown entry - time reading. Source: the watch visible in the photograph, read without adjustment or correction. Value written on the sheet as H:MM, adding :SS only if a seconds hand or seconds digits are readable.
10:17
